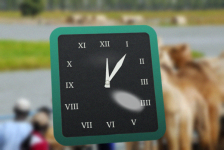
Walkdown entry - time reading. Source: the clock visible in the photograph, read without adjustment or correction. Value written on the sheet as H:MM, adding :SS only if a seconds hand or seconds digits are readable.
12:06
